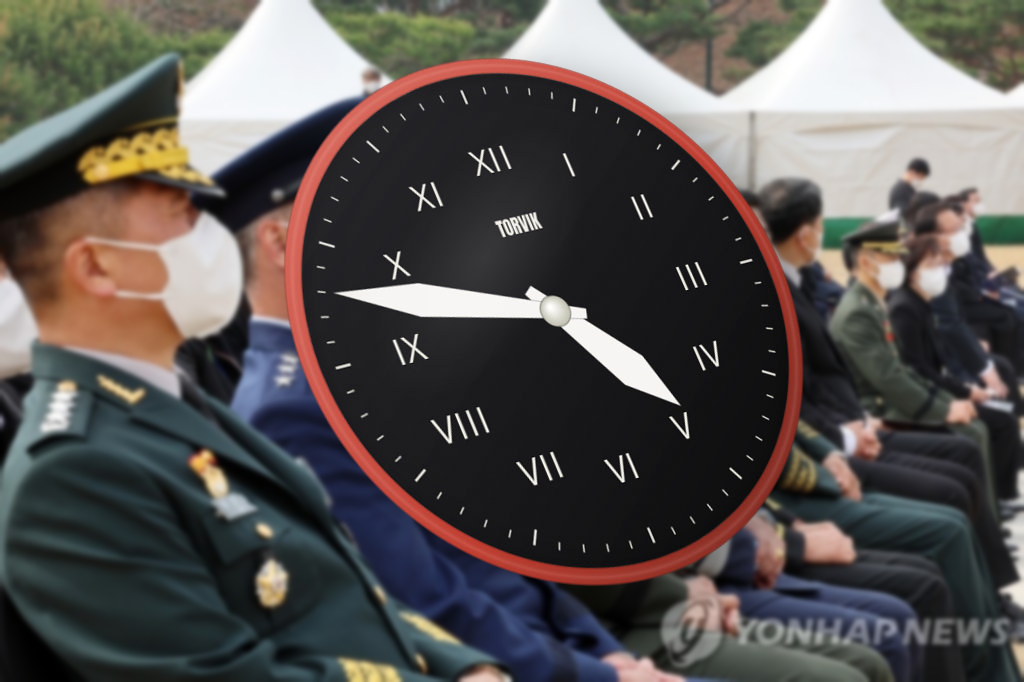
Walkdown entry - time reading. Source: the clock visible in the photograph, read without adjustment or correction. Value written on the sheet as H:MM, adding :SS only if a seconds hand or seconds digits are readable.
4:48
